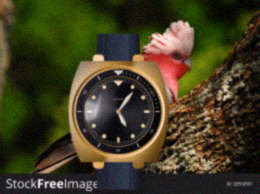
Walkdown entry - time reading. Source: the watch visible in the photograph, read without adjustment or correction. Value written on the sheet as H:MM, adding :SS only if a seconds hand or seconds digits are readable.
5:06
